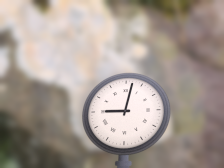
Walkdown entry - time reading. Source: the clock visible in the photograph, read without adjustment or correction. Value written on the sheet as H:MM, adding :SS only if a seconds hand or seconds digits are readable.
9:02
